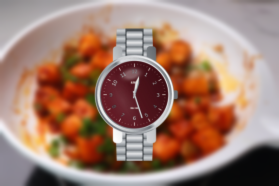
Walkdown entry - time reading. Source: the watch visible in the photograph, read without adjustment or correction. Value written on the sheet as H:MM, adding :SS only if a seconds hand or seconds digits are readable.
12:27
